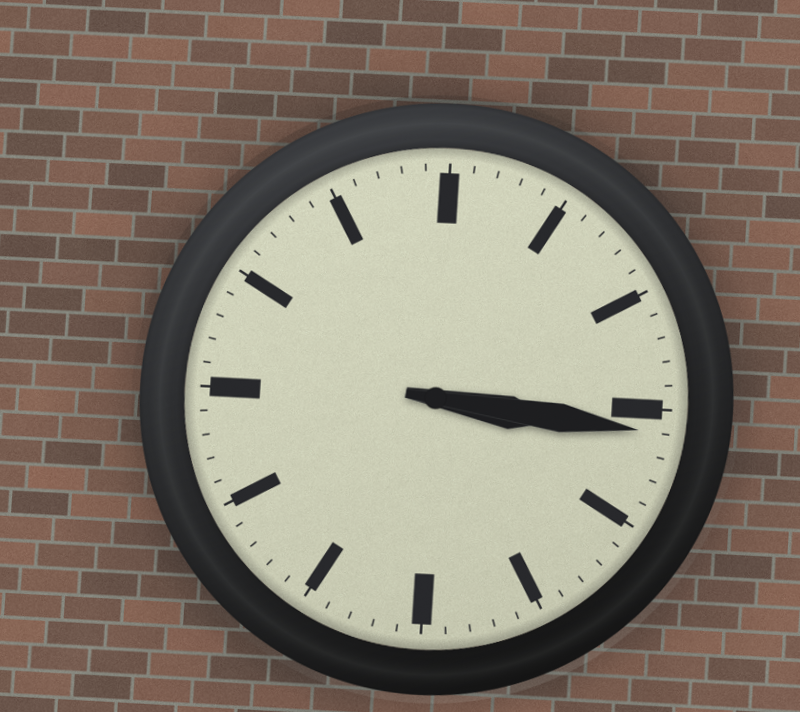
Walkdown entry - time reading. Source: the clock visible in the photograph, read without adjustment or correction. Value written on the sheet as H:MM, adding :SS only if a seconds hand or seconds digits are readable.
3:16
